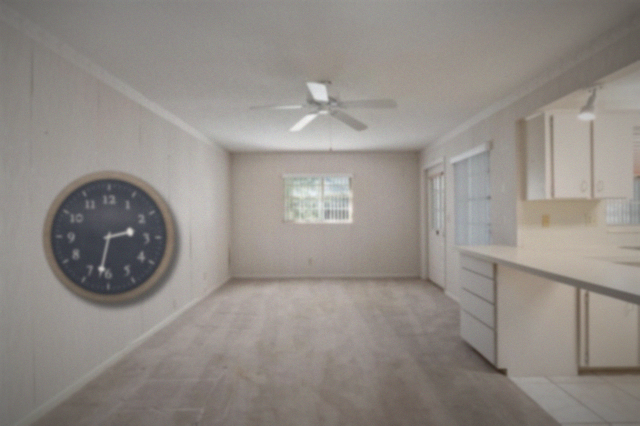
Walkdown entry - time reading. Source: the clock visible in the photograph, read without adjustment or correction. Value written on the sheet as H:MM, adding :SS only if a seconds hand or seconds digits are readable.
2:32
